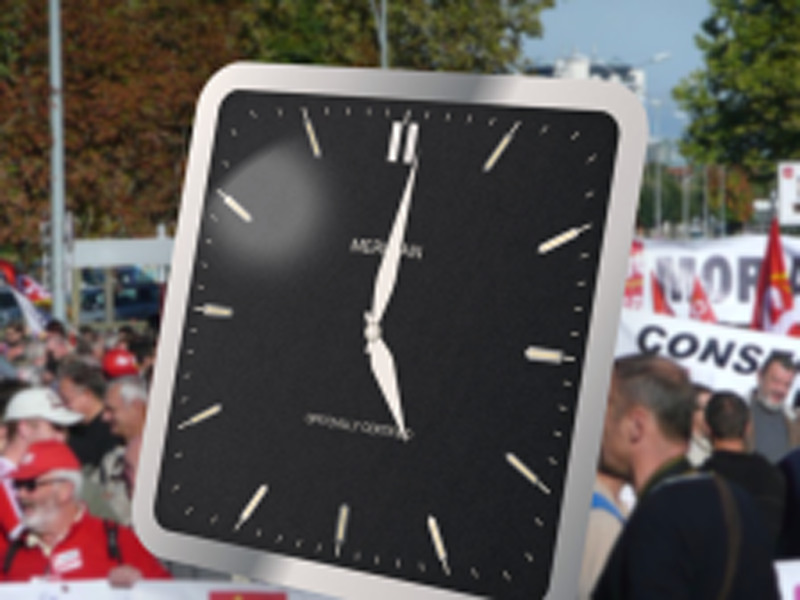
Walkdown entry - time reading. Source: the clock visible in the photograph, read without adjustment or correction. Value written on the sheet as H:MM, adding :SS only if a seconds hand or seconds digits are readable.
5:01
